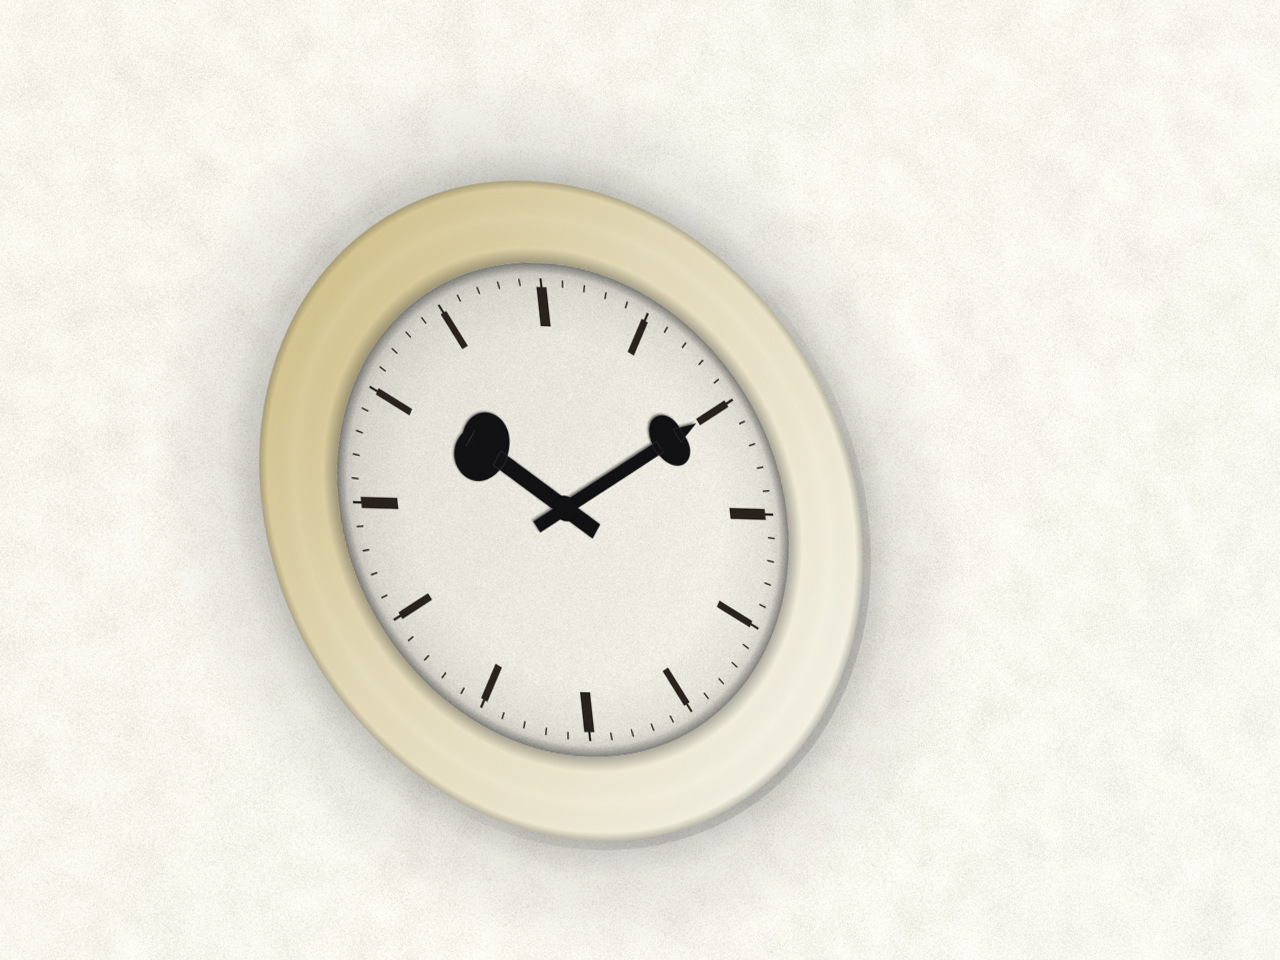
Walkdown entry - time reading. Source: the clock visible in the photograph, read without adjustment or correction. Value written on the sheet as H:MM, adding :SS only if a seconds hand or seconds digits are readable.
10:10
